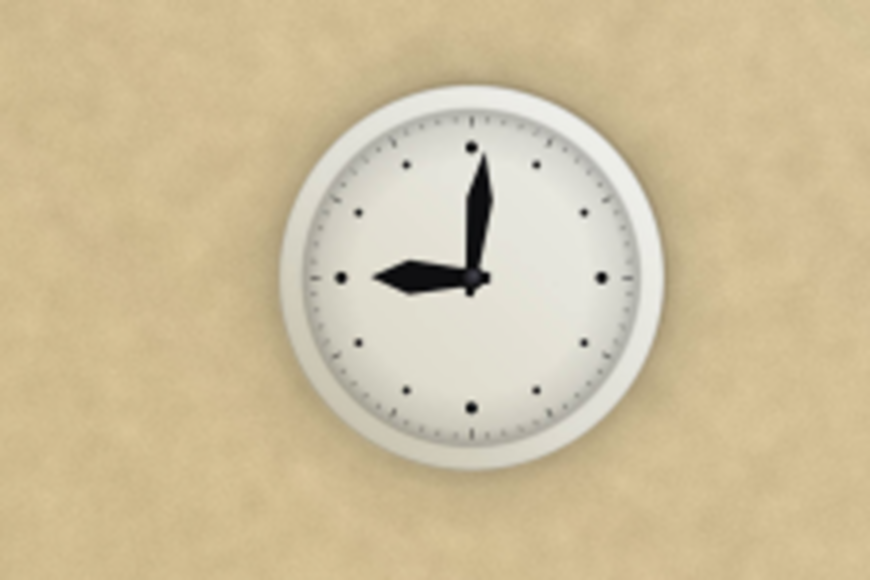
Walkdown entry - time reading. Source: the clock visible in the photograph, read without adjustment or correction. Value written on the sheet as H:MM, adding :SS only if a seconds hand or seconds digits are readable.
9:01
